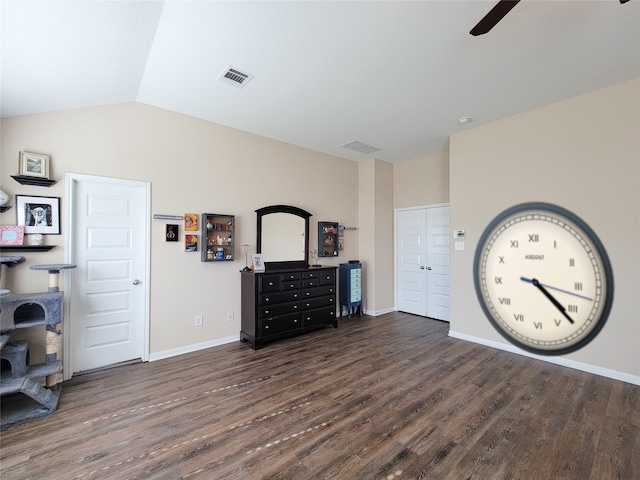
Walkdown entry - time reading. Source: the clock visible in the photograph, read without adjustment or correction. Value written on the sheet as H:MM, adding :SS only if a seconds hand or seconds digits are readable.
4:22:17
